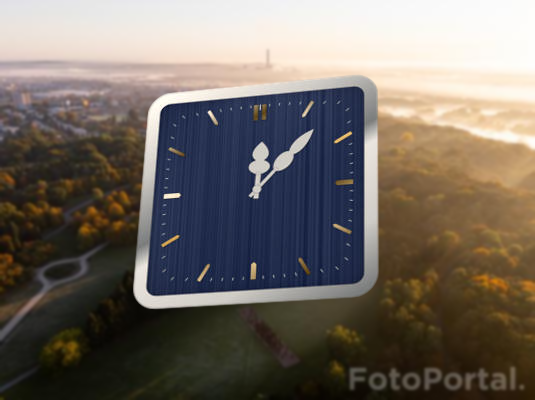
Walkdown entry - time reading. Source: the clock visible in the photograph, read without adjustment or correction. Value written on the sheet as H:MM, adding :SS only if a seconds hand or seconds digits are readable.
12:07
